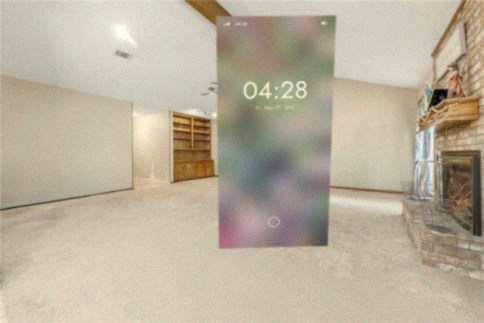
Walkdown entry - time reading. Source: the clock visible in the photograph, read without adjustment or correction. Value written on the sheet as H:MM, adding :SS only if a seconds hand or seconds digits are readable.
4:28
